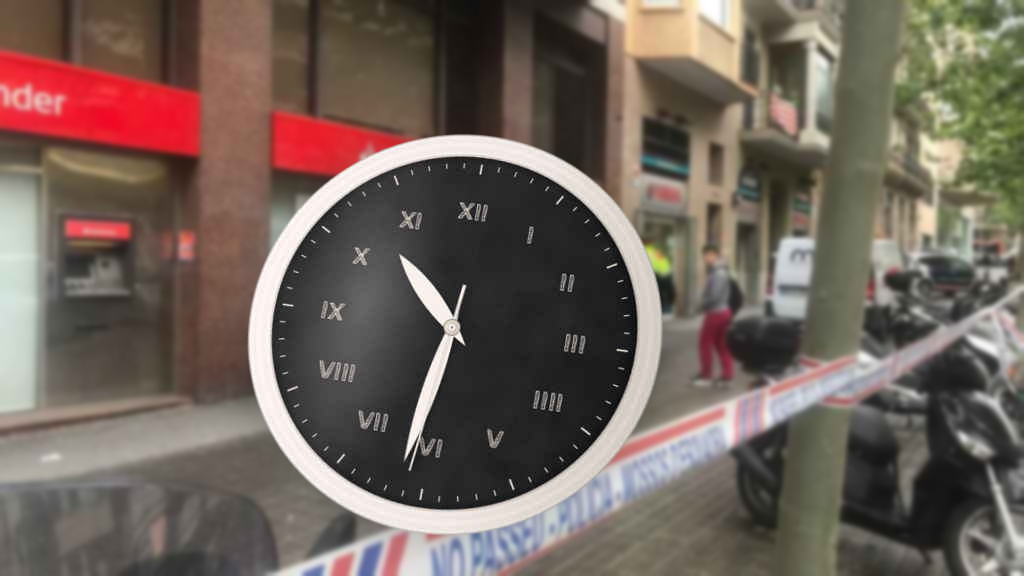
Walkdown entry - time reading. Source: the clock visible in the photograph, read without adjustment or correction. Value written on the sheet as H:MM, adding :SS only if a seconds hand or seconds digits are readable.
10:31:31
